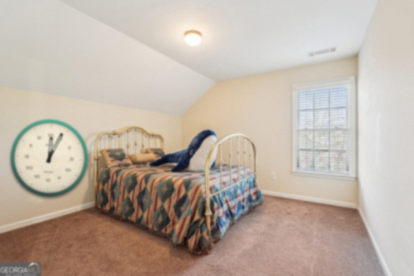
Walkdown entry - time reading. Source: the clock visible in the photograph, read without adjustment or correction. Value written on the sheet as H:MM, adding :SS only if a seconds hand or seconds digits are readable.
12:04
